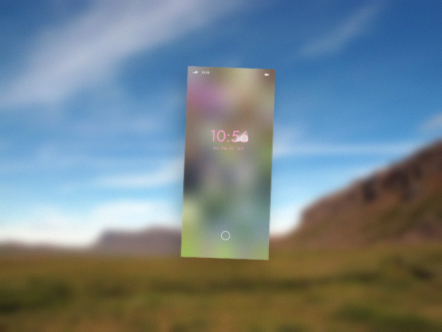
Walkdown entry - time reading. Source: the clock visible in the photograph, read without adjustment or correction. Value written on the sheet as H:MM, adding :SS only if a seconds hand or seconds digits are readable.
10:56
